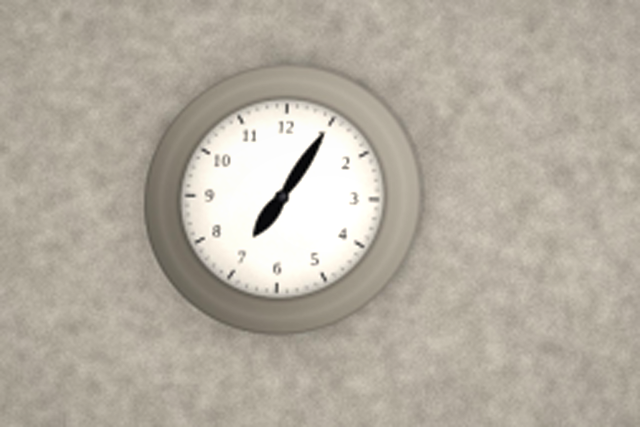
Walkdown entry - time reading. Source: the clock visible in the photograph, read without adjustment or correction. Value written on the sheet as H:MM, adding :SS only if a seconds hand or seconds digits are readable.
7:05
